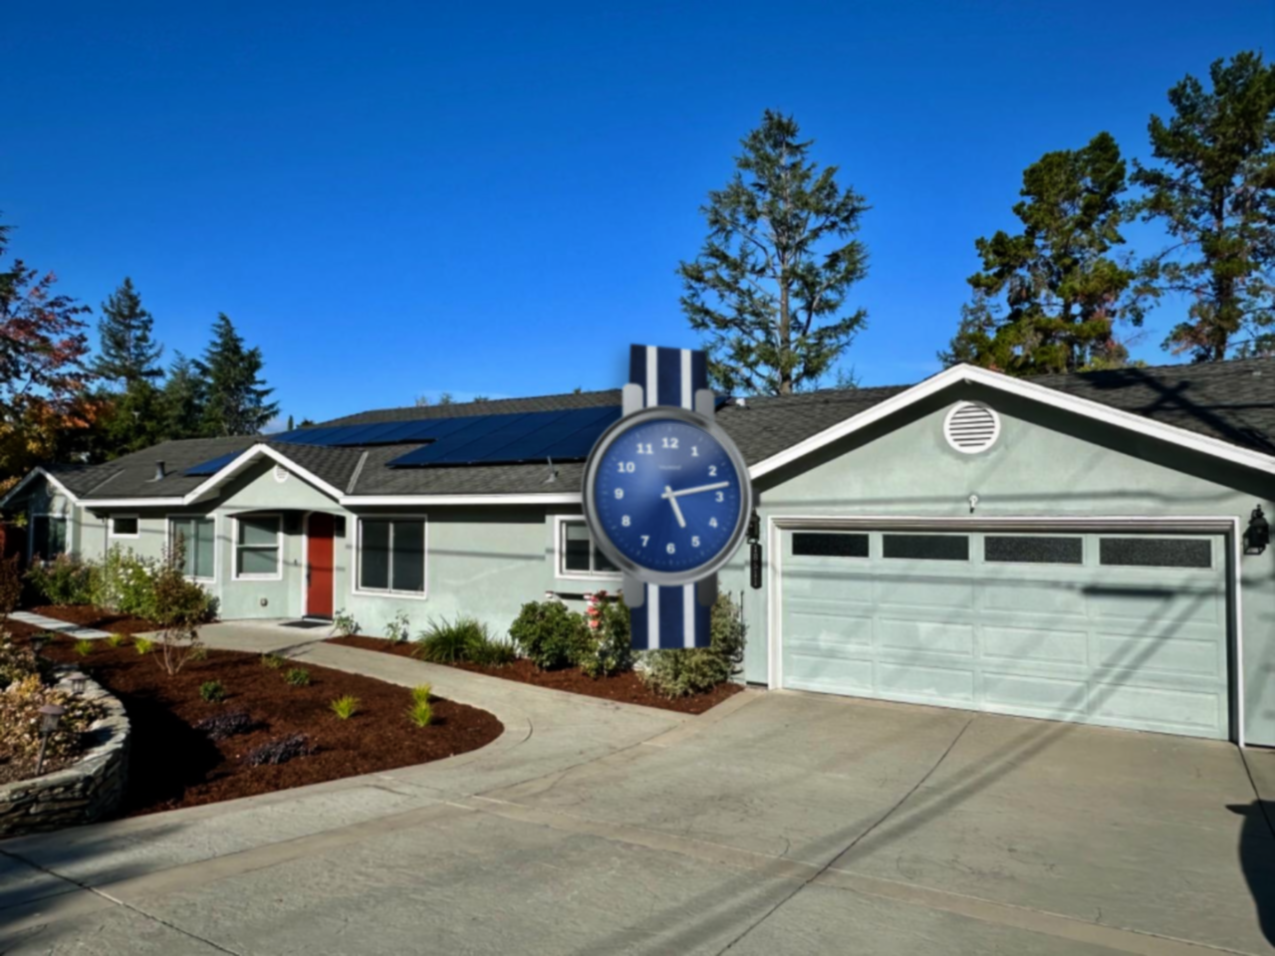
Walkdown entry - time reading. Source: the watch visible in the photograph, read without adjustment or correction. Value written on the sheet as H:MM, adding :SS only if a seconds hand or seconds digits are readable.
5:13
